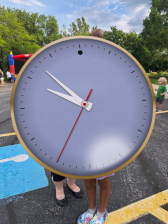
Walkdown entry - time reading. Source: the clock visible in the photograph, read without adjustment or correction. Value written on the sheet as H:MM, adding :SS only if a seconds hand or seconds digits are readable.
9:52:35
